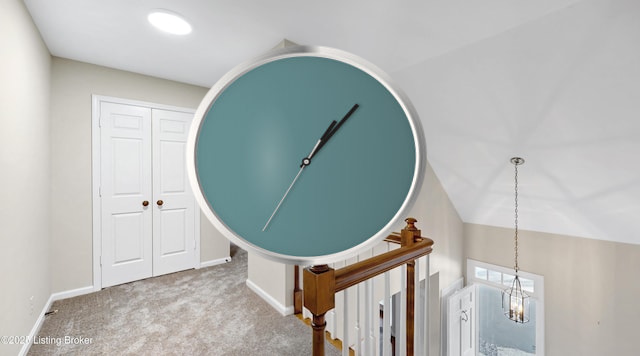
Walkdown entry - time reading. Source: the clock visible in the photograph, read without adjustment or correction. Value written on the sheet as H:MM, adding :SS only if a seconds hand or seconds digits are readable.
1:06:35
